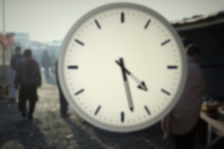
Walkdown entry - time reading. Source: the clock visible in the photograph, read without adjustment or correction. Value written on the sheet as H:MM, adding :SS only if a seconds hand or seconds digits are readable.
4:28
